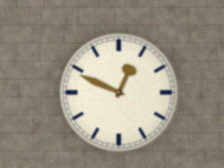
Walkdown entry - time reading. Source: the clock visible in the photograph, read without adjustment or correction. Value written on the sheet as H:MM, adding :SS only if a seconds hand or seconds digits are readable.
12:49
